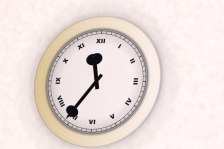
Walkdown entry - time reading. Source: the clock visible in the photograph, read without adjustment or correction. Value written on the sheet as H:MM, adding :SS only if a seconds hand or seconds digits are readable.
11:36
